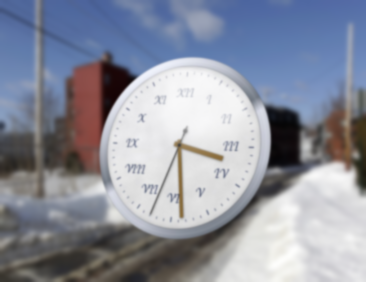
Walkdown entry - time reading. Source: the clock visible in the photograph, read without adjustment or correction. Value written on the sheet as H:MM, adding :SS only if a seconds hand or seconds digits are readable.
3:28:33
